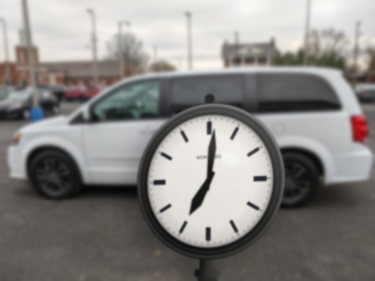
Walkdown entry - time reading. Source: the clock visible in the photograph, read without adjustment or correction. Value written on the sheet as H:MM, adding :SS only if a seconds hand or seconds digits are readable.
7:01
